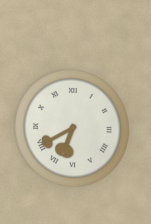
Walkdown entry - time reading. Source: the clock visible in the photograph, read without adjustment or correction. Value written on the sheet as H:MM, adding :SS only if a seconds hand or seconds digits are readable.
6:40
